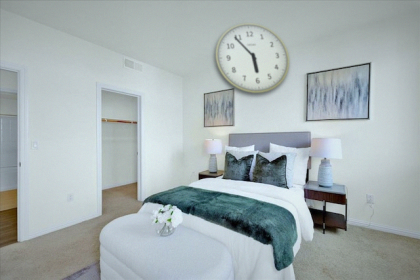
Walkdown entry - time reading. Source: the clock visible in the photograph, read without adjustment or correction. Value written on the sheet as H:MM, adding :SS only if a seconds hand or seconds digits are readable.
5:54
